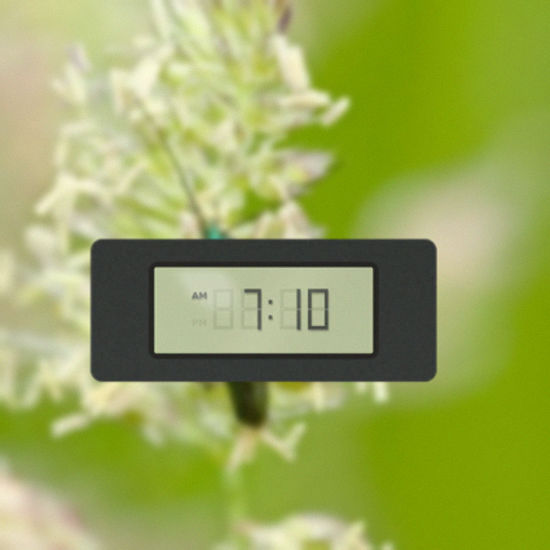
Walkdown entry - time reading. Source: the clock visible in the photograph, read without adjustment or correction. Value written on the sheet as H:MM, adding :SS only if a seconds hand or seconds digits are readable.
7:10
